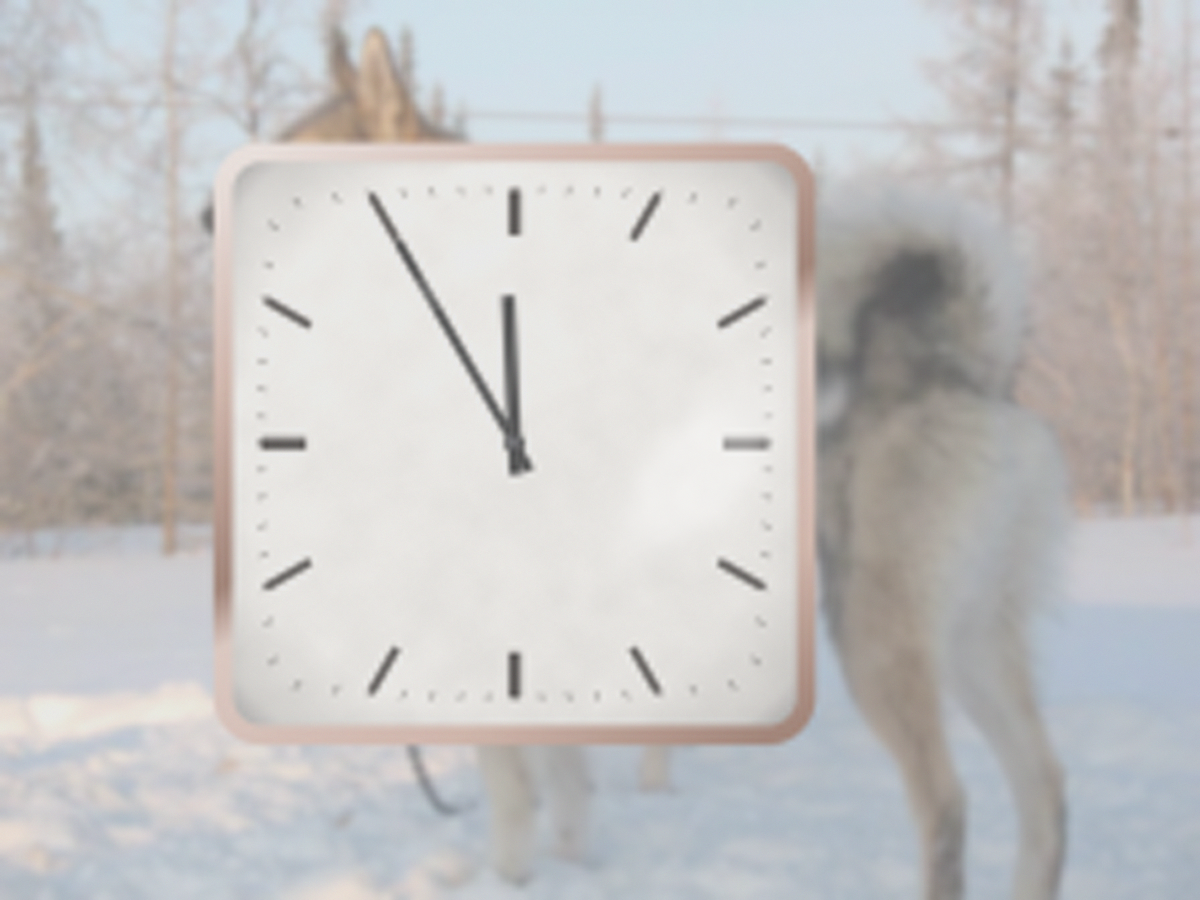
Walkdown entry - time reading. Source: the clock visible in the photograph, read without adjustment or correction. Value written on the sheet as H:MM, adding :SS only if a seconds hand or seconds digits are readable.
11:55
